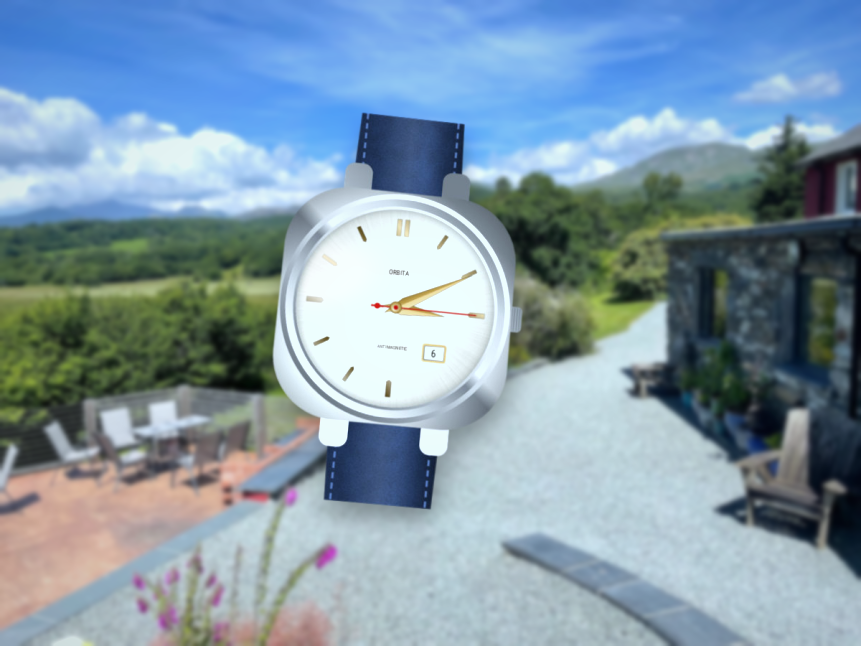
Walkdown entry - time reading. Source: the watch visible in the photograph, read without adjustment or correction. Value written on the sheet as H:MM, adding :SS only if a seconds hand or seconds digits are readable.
3:10:15
